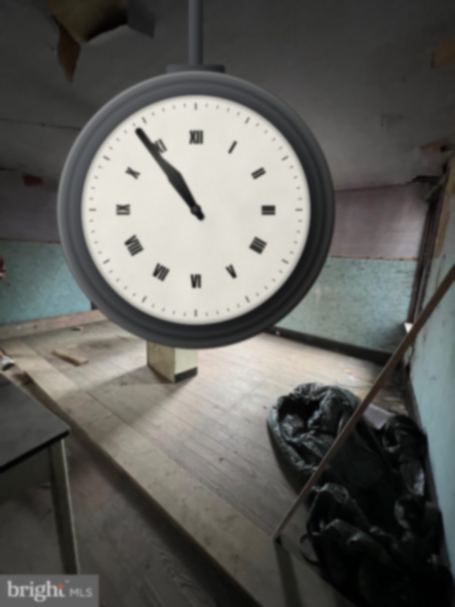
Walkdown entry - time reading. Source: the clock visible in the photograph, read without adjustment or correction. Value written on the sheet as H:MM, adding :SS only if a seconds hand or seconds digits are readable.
10:54
